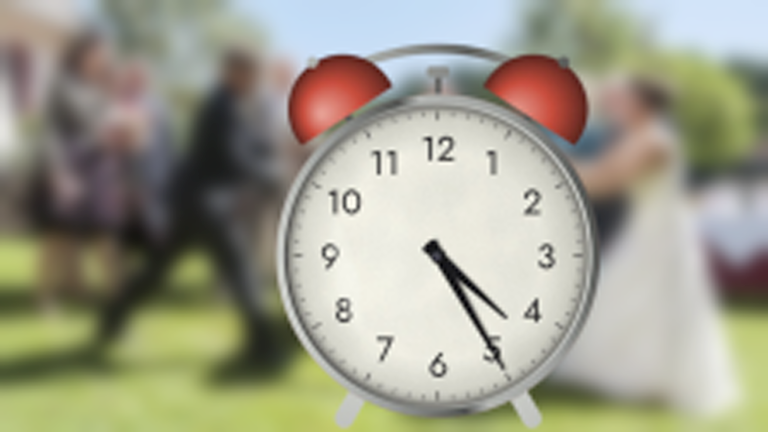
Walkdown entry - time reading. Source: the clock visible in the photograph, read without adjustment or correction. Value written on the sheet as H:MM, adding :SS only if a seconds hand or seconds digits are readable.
4:25
